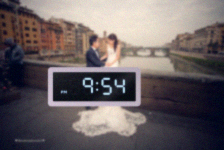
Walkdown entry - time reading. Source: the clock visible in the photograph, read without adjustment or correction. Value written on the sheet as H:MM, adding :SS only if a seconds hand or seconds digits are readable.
9:54
